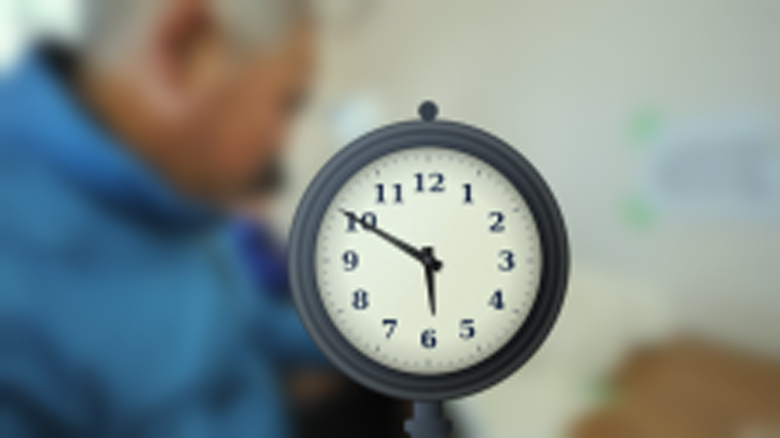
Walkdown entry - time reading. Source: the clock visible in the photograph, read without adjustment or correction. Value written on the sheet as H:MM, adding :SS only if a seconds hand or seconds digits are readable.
5:50
